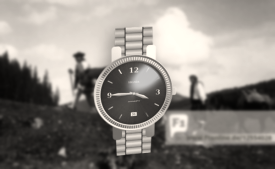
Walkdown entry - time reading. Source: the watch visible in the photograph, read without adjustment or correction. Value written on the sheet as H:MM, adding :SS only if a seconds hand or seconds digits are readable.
3:45
